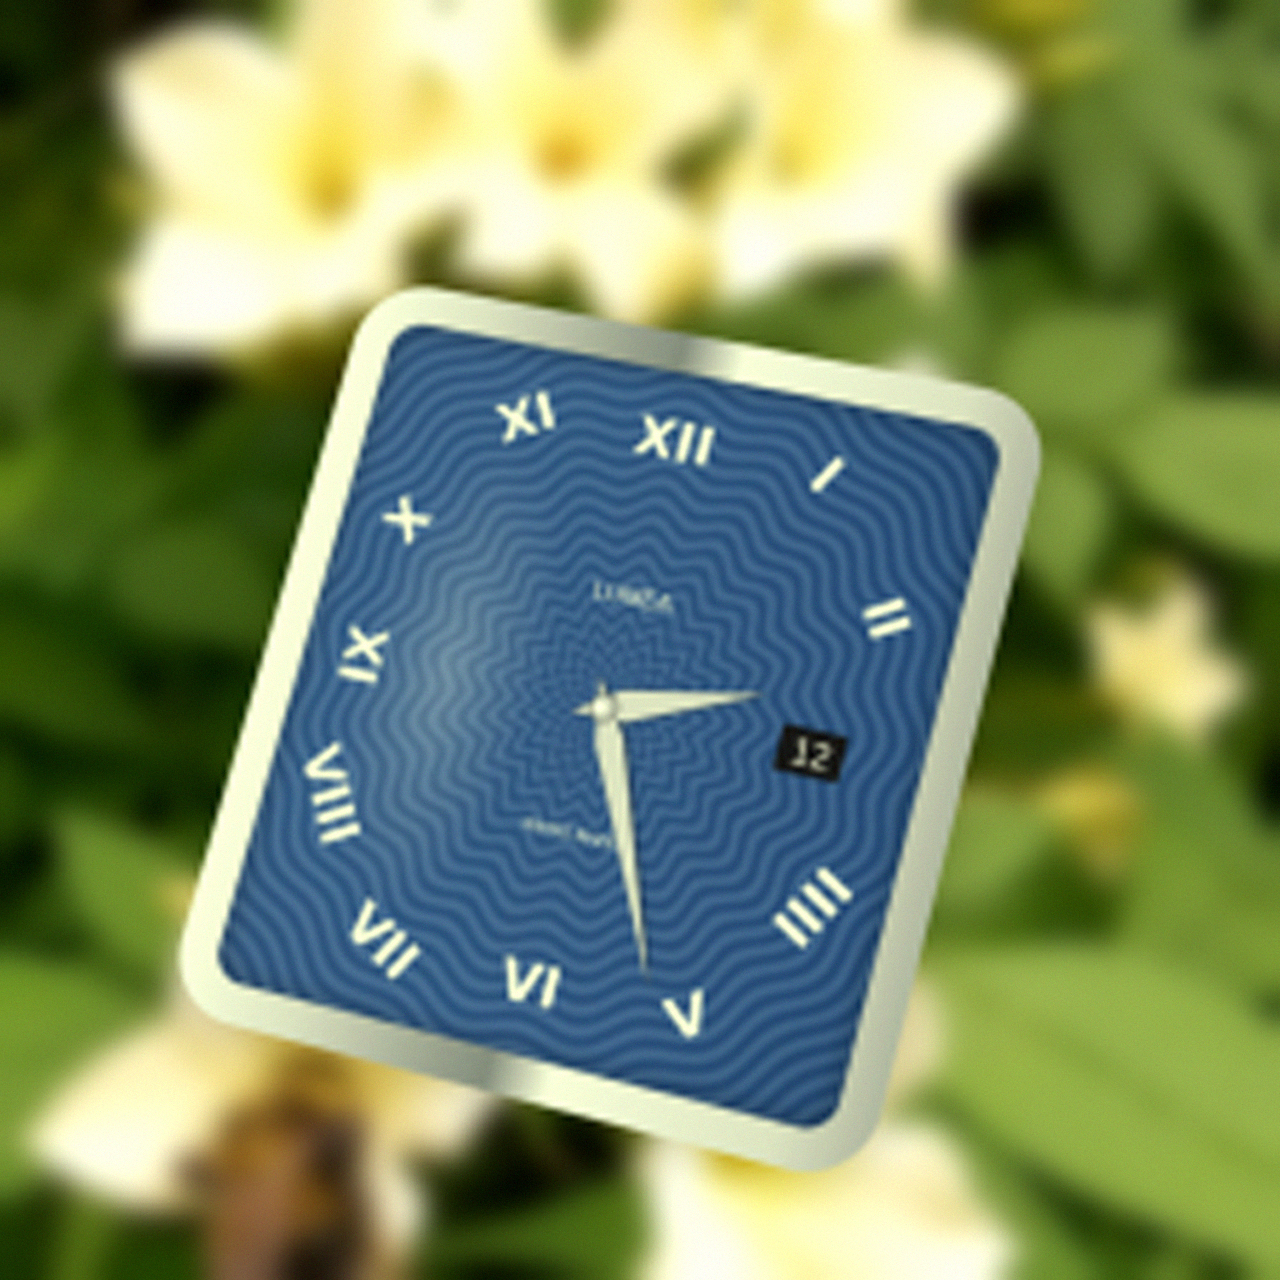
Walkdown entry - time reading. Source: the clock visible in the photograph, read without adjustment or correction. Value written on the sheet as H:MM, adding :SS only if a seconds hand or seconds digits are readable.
2:26
